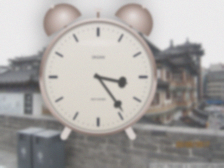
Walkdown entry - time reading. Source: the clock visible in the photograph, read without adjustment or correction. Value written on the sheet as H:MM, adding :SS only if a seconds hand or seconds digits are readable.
3:24
